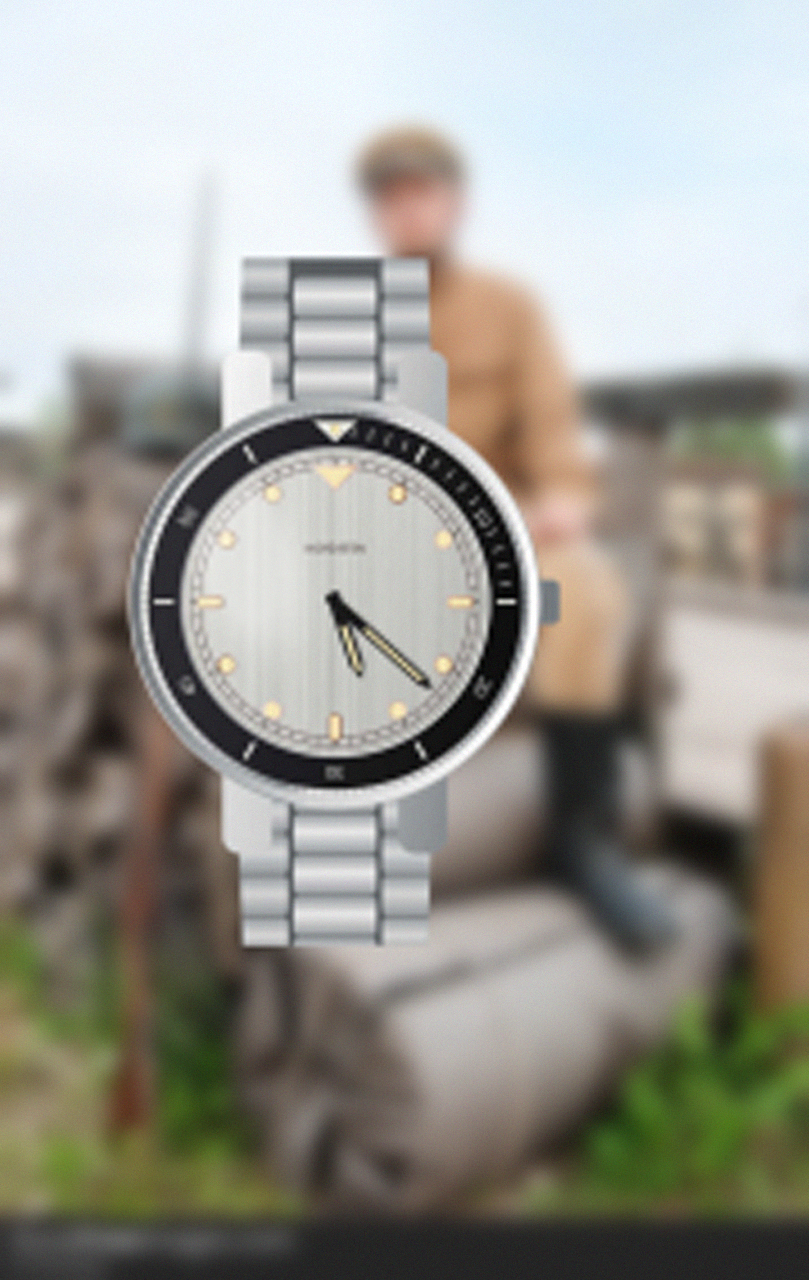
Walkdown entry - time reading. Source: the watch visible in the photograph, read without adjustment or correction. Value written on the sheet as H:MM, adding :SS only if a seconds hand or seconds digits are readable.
5:22
